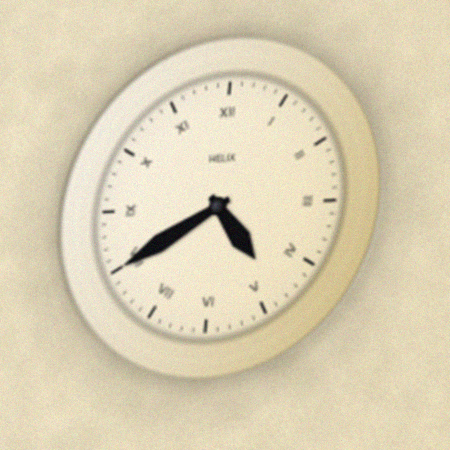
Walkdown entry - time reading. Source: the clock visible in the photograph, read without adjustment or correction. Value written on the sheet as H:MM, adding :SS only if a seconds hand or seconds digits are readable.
4:40
